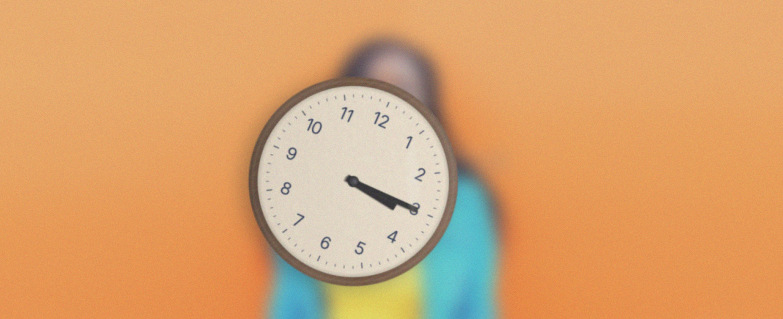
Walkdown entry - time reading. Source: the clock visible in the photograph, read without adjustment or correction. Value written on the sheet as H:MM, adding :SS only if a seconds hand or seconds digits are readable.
3:15
